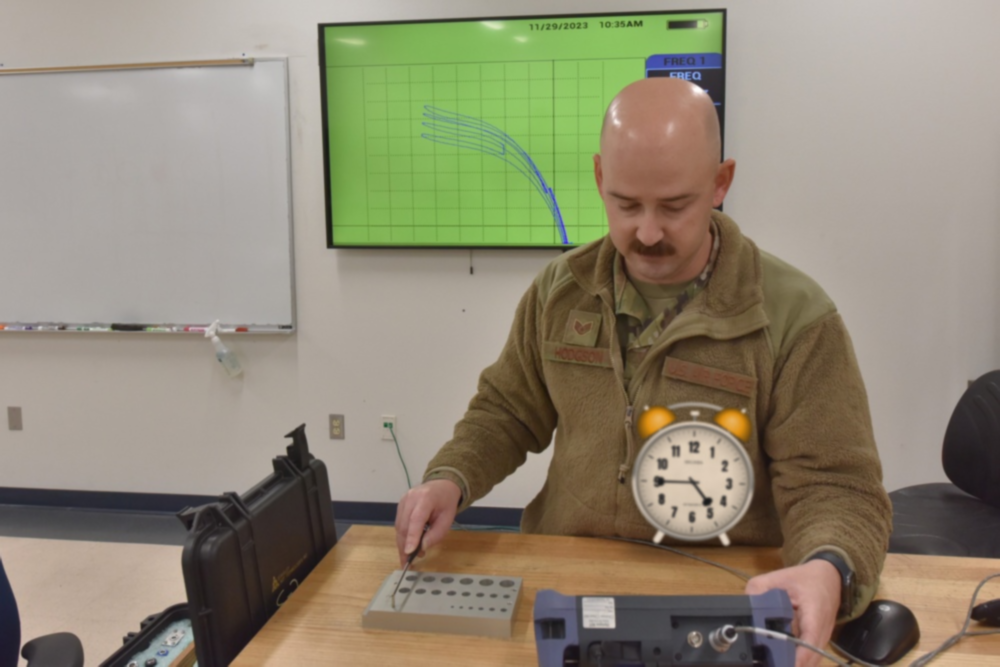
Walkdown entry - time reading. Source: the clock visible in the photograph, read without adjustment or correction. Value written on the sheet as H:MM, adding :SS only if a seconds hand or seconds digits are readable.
4:45
